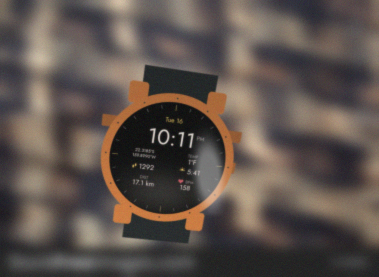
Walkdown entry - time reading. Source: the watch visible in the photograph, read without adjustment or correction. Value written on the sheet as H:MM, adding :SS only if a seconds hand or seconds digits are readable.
10:11
